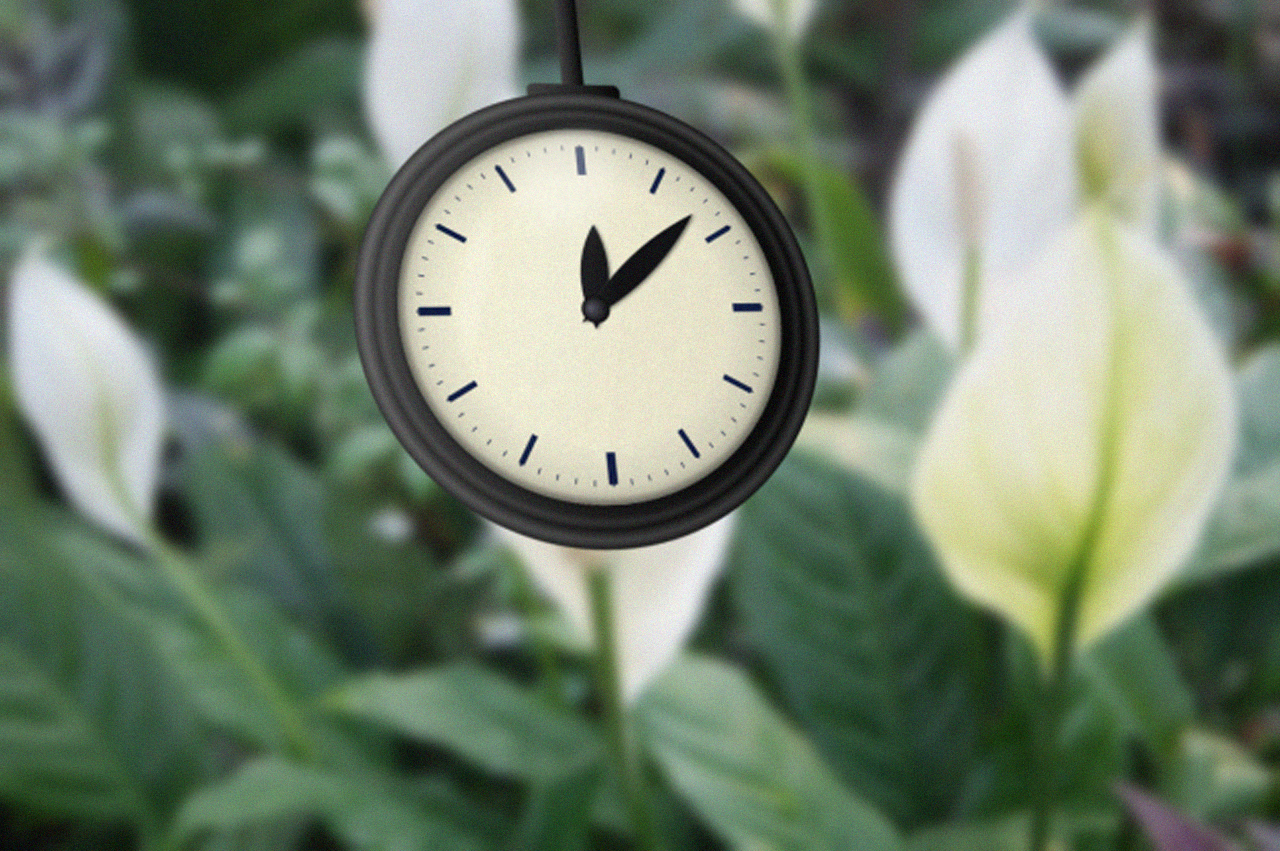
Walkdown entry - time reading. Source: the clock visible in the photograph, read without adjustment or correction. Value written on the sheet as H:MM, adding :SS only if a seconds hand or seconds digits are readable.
12:08
